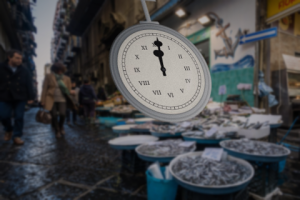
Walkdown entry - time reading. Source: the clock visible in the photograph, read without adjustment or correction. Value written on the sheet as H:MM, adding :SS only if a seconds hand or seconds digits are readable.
12:01
